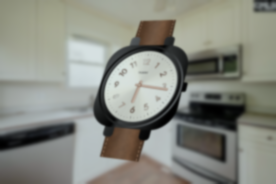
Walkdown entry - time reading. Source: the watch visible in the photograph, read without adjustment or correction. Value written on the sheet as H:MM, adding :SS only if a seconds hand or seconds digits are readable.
6:16
